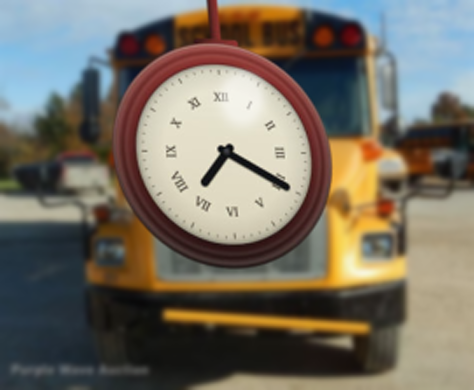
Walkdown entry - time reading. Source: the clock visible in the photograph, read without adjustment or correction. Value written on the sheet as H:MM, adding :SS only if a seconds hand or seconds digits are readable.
7:20
